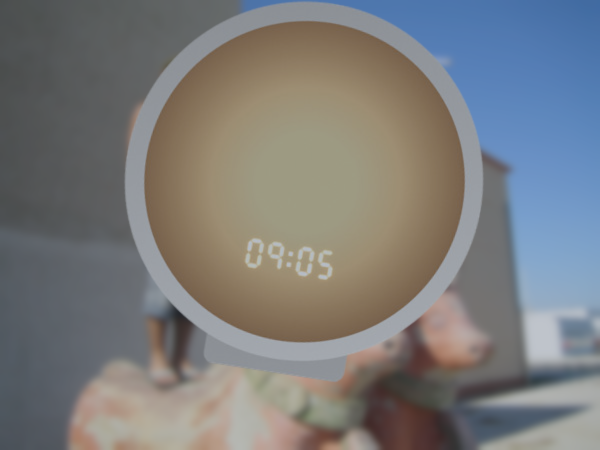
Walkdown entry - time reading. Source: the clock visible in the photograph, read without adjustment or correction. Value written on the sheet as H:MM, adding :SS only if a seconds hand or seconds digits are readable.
9:05
